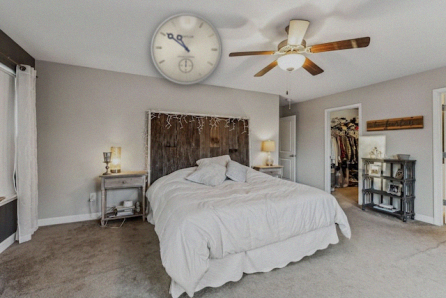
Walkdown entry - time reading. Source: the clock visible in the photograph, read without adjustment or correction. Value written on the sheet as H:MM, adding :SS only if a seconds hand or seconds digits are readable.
10:51
